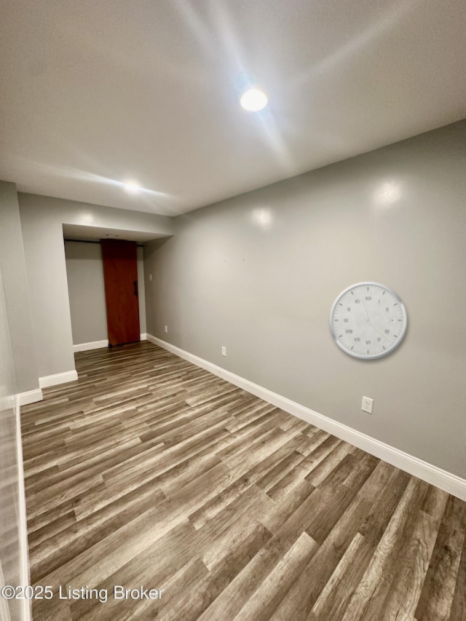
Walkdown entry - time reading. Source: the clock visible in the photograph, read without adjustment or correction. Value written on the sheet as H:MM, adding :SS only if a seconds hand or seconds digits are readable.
11:22
